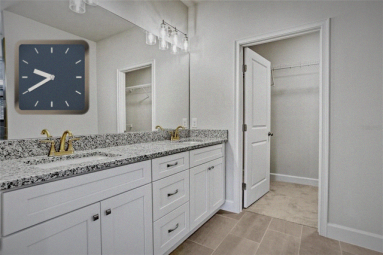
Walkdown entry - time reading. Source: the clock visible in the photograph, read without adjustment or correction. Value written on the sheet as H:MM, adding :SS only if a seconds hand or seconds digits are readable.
9:40
